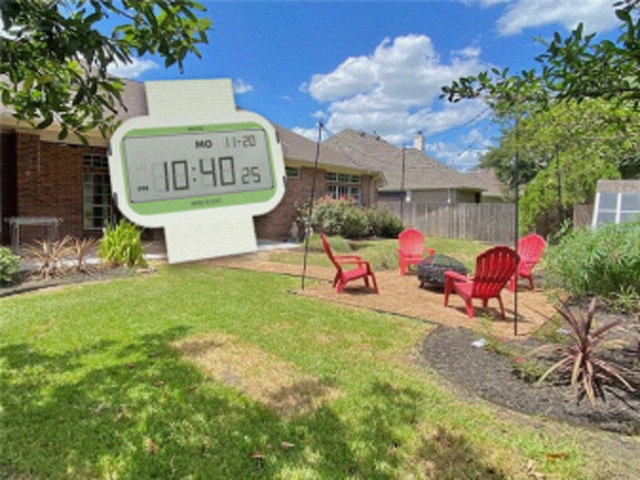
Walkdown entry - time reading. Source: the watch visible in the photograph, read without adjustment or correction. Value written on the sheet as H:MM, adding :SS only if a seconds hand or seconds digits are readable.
10:40:25
